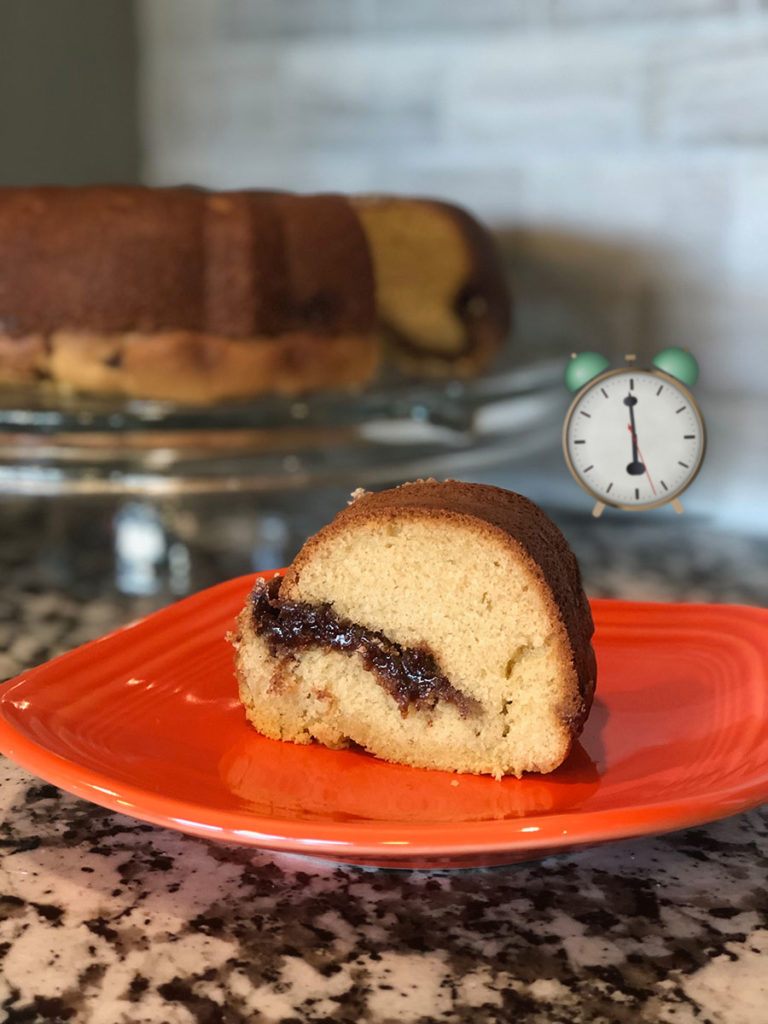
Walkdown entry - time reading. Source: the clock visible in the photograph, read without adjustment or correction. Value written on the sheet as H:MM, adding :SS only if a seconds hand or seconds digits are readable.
5:59:27
